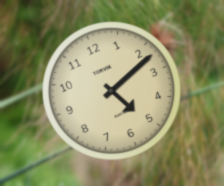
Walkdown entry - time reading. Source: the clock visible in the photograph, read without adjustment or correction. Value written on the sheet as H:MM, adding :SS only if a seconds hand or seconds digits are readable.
5:12
